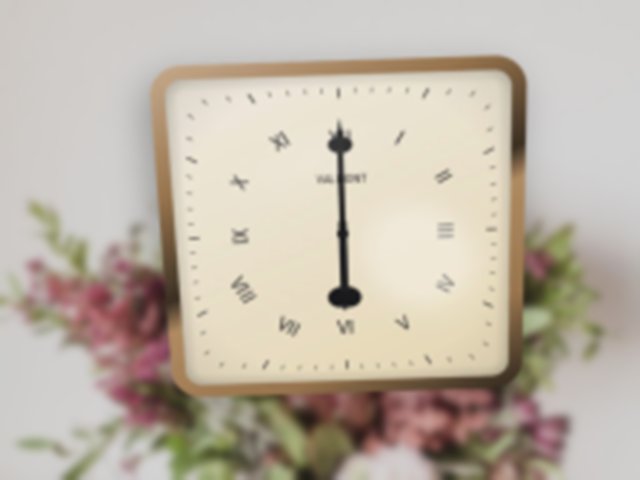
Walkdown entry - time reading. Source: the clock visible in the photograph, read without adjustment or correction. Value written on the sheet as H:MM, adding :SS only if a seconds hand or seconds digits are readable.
6:00
